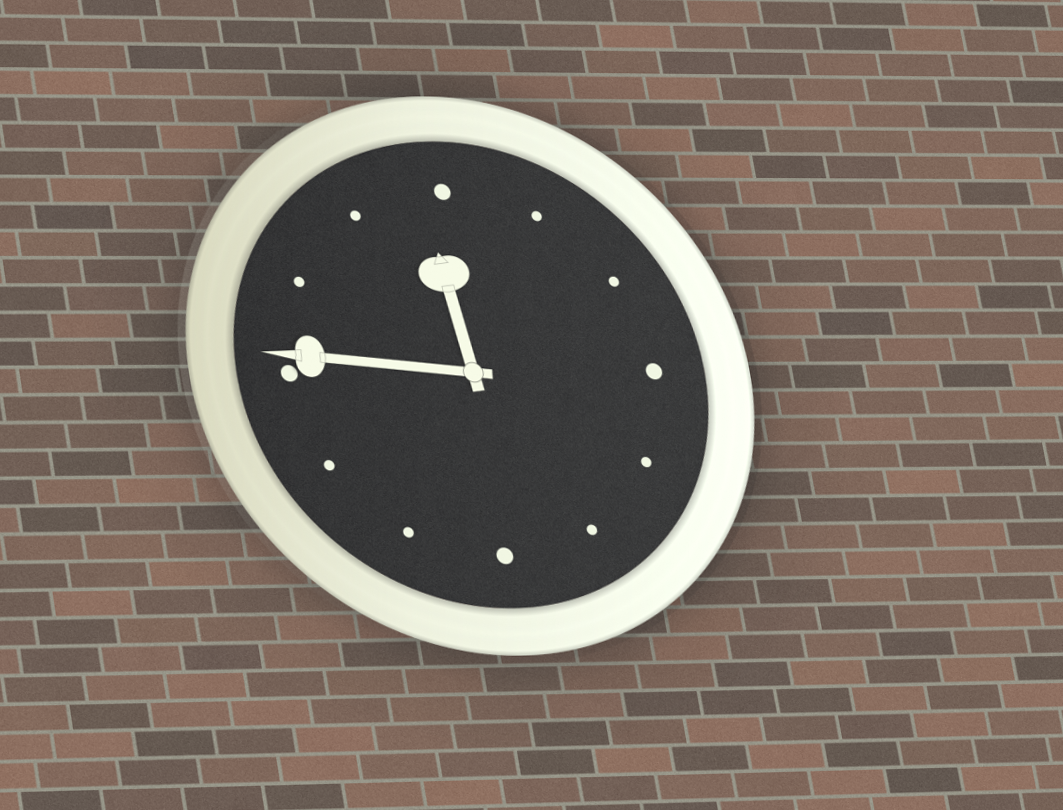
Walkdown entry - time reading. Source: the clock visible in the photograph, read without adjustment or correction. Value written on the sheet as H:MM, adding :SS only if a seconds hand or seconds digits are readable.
11:46
